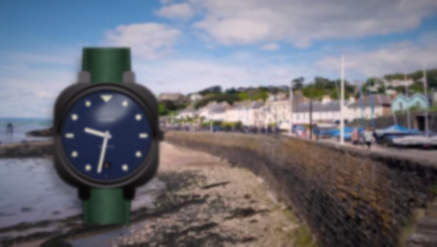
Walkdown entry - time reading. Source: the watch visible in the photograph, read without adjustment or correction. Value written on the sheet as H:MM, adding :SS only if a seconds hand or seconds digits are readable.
9:32
